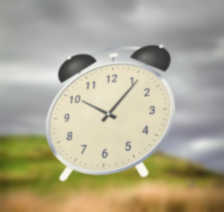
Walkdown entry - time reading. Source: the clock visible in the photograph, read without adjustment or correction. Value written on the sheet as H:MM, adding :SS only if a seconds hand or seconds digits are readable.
10:06
